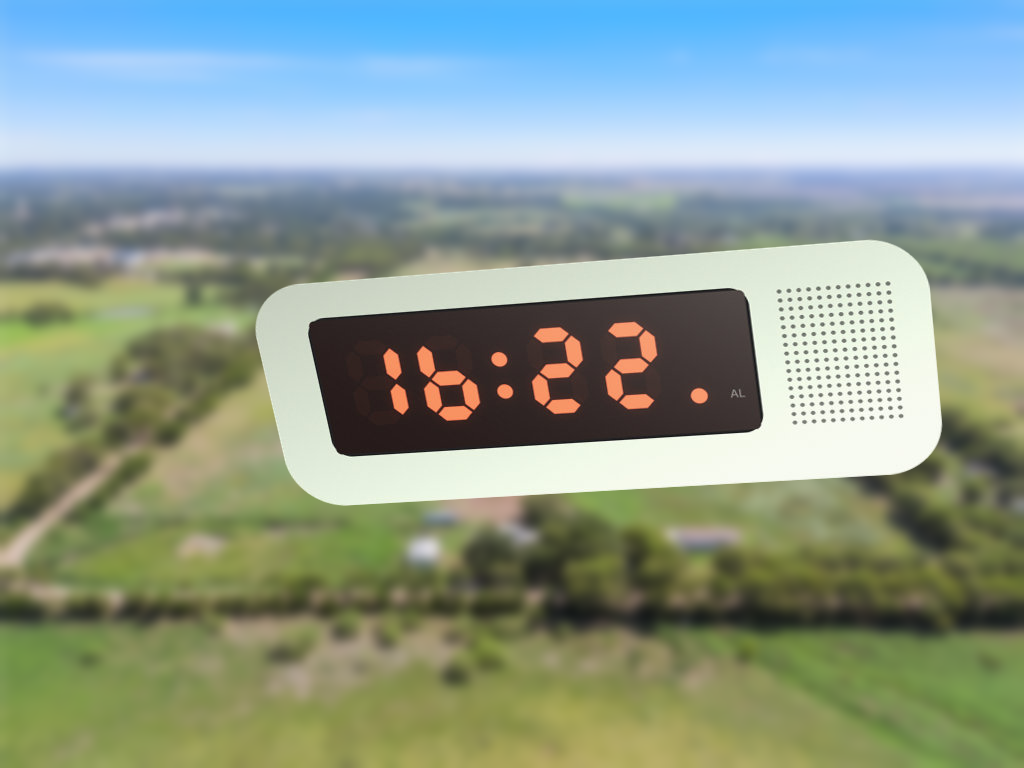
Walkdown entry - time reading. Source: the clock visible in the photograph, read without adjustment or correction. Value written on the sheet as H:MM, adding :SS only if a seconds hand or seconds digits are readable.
16:22
